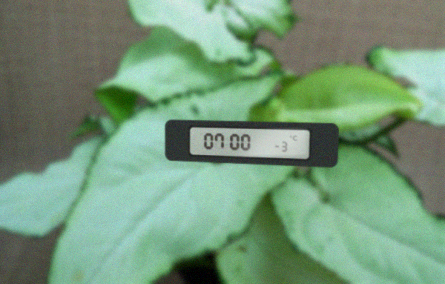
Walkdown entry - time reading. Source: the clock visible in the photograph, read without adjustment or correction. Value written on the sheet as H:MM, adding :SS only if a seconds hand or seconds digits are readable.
7:00
